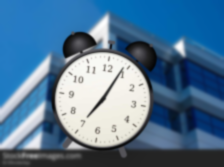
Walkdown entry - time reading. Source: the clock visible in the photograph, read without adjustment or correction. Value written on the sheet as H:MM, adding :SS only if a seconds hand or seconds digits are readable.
7:04
